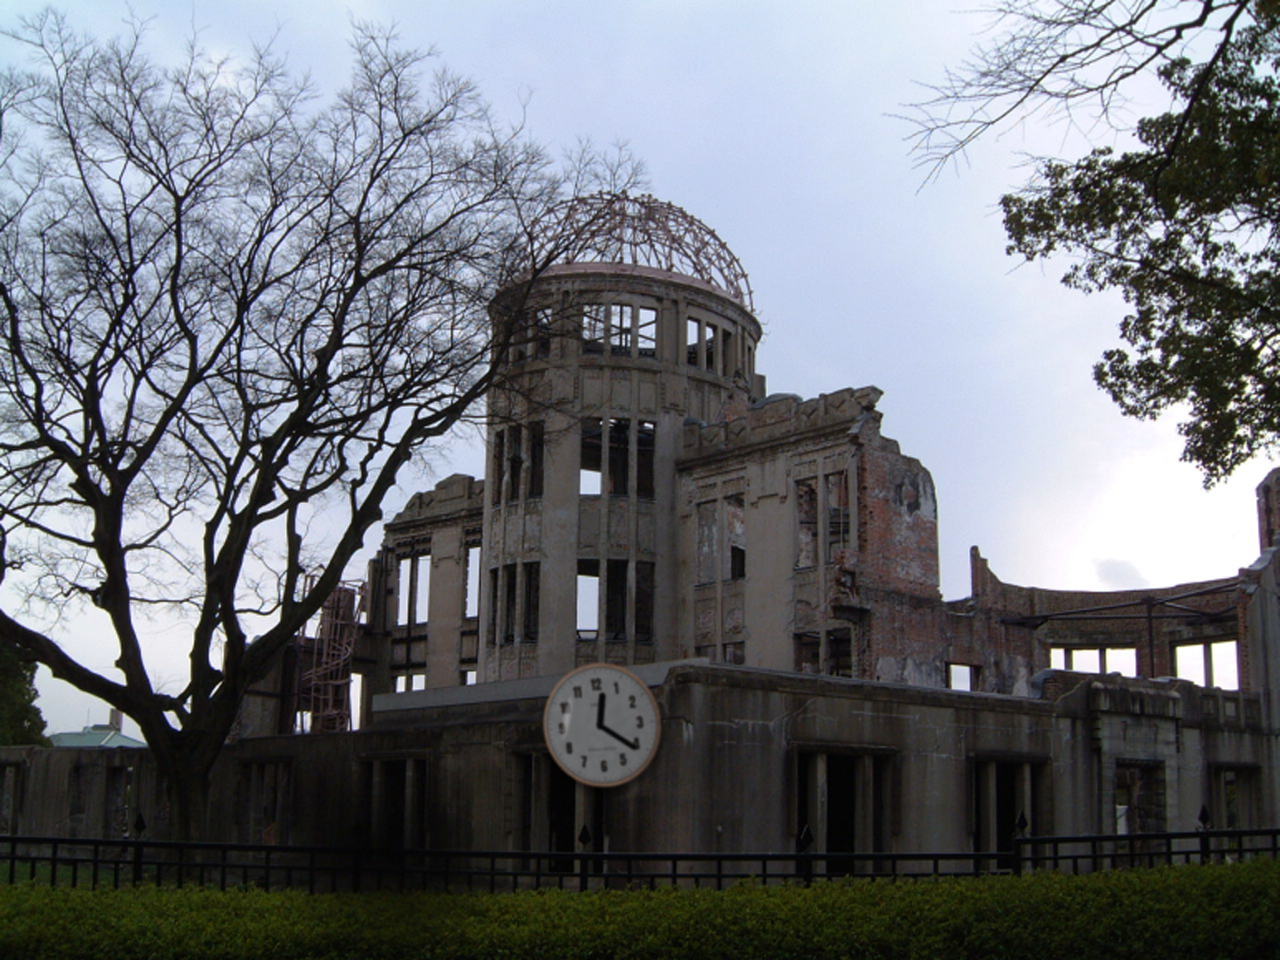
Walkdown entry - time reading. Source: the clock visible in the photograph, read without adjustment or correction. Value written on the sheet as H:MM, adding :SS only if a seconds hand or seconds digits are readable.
12:21
